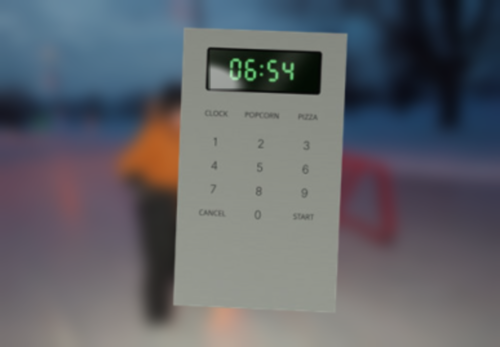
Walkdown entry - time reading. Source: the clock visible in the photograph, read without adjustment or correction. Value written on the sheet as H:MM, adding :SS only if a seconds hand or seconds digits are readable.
6:54
